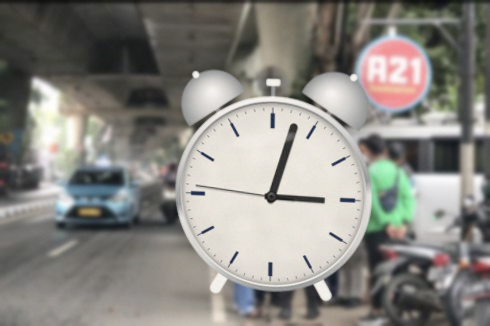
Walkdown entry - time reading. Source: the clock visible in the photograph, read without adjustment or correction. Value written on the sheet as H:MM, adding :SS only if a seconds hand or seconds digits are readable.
3:02:46
